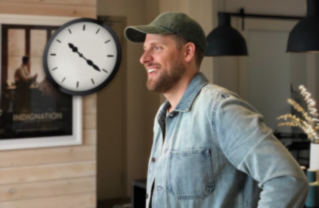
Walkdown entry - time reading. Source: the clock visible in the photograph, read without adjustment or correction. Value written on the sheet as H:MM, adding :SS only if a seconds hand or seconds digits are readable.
10:21
